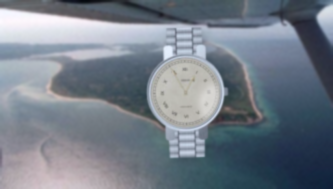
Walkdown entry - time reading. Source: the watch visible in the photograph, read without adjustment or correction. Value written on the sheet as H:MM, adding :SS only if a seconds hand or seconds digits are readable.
12:55
